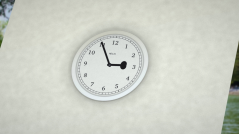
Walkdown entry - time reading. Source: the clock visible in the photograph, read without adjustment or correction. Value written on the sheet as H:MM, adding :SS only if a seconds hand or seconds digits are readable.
2:55
